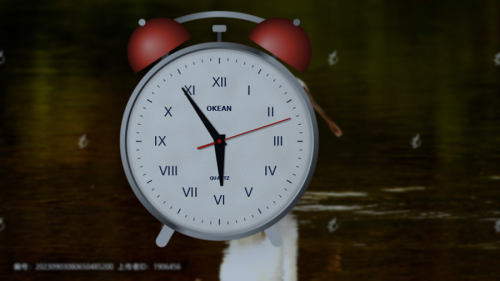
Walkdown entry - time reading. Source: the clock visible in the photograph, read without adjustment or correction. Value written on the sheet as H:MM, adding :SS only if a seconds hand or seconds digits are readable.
5:54:12
